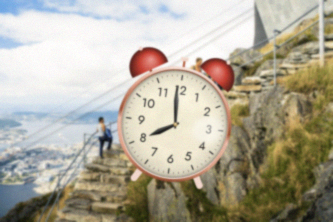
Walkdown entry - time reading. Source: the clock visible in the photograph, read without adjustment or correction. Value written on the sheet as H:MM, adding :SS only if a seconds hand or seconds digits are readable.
7:59
